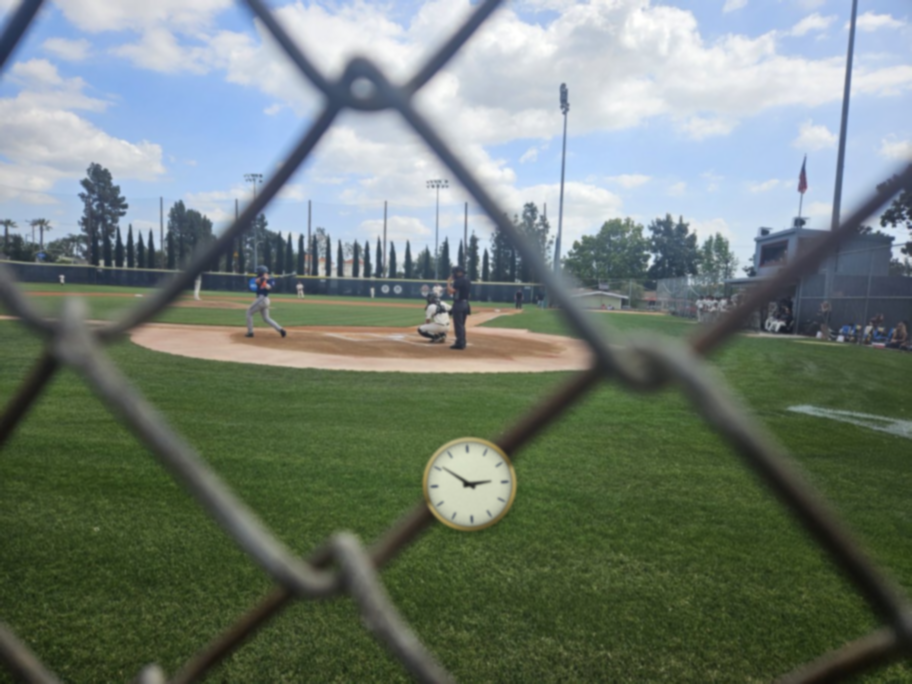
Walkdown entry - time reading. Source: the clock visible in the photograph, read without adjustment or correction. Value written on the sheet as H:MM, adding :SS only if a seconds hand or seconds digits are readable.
2:51
